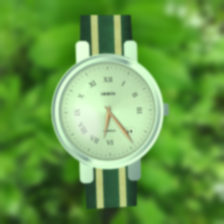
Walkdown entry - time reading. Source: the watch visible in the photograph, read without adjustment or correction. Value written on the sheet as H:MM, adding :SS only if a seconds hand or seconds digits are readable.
6:24
